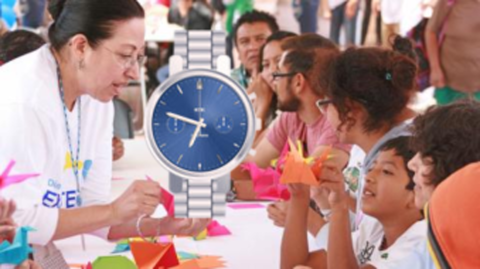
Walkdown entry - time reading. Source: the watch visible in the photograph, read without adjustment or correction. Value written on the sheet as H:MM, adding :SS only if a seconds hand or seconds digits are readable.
6:48
